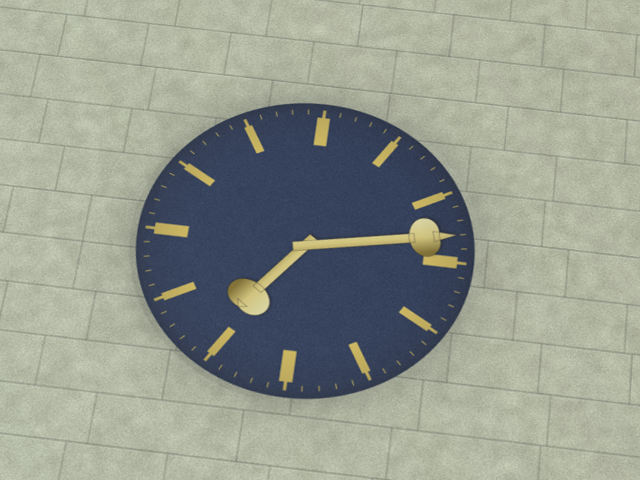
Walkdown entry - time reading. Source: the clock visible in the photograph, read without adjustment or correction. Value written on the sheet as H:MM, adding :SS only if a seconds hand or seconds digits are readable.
7:13
